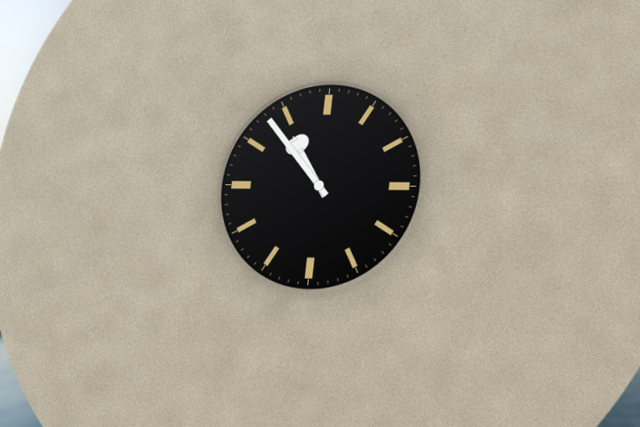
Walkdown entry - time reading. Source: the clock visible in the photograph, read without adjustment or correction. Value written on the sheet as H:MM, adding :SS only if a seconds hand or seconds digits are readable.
10:53
